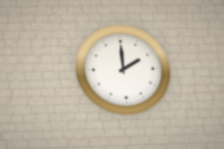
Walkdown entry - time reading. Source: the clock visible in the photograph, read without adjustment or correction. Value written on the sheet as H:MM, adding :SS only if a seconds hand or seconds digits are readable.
2:00
